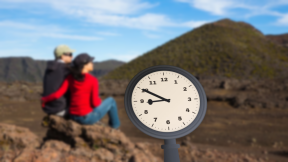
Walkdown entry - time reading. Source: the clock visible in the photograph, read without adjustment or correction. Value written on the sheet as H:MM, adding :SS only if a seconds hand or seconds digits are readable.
8:50
